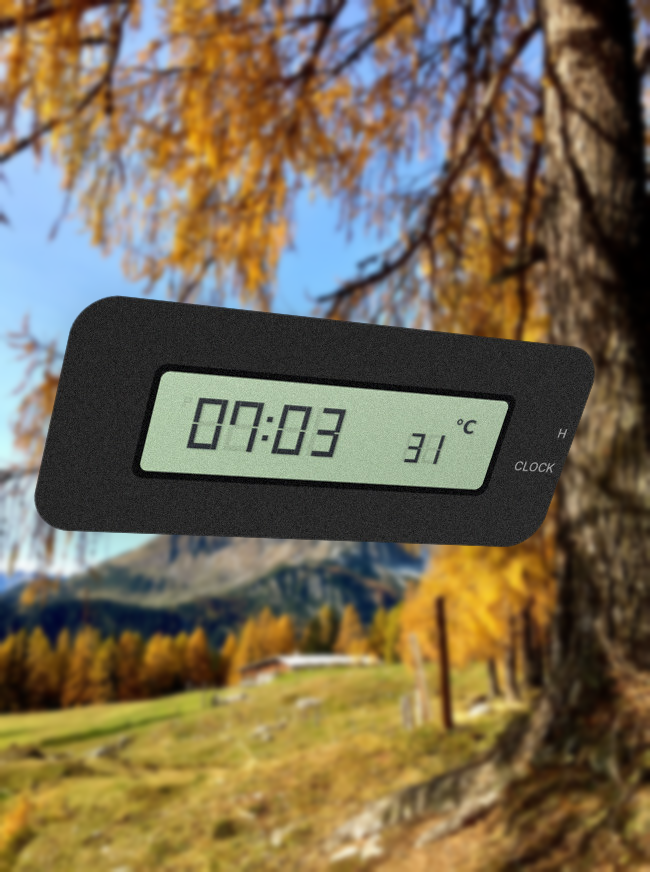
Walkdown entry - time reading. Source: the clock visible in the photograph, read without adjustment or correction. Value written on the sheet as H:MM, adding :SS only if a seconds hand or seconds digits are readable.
7:03
